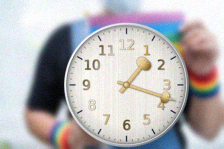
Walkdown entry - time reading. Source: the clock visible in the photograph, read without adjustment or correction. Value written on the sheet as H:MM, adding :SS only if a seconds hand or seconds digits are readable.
1:18
